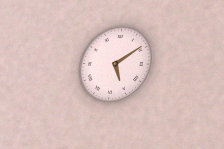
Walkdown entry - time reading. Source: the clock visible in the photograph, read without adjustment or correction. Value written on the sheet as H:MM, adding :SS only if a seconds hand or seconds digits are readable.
5:09
